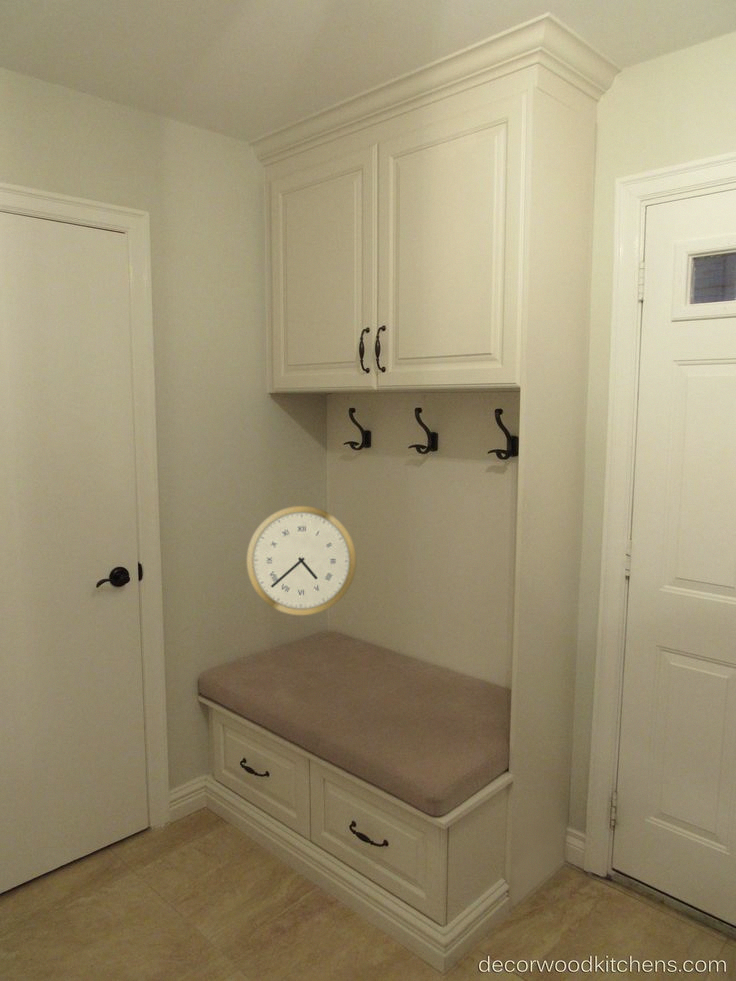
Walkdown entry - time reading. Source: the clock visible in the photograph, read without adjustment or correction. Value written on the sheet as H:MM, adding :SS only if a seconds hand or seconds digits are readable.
4:38
